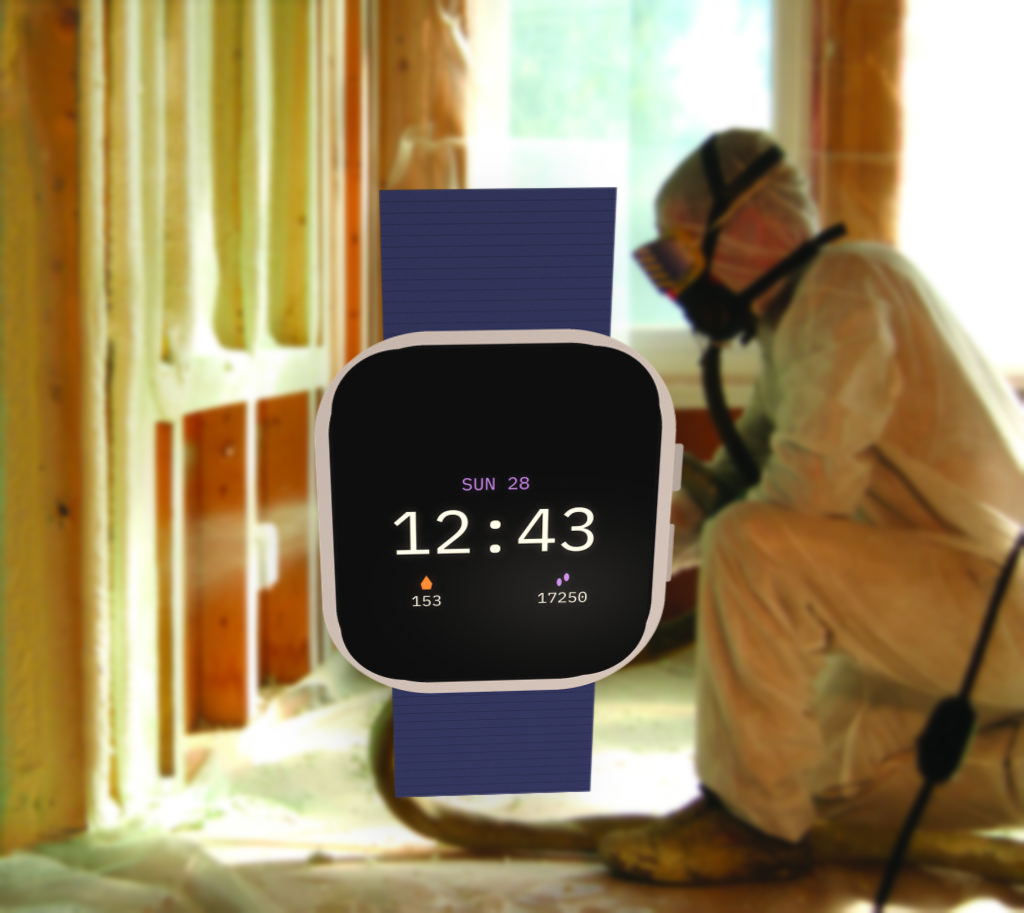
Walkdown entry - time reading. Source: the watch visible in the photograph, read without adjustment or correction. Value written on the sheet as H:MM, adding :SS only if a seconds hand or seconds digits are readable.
12:43
